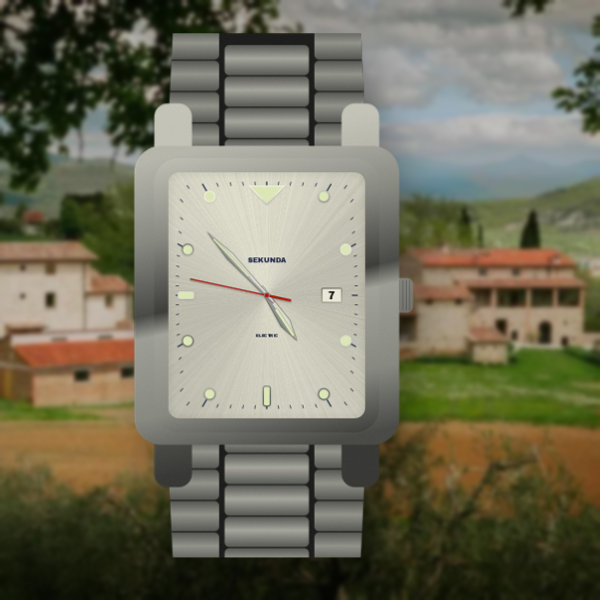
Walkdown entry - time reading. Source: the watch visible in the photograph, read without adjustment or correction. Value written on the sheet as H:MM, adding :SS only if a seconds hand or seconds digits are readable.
4:52:47
